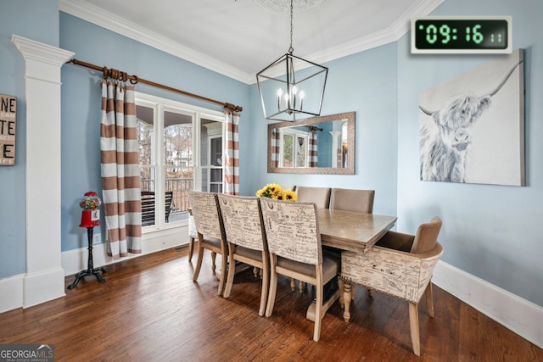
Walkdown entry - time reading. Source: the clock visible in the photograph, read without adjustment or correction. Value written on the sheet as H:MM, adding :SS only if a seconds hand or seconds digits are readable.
9:16:11
